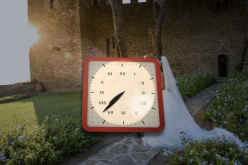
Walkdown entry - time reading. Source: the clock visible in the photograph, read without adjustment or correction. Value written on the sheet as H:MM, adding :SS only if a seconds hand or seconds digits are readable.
7:37
